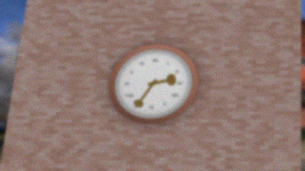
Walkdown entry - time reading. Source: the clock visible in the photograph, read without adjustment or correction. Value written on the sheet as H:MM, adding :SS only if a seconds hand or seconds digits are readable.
2:35
